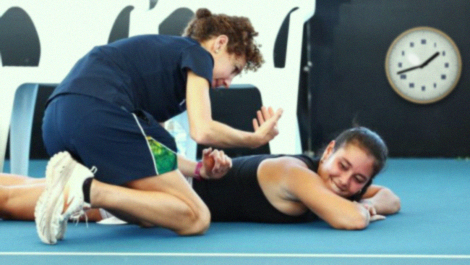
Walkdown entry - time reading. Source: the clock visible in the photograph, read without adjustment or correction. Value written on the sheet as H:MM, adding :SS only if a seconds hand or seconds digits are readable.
1:42
